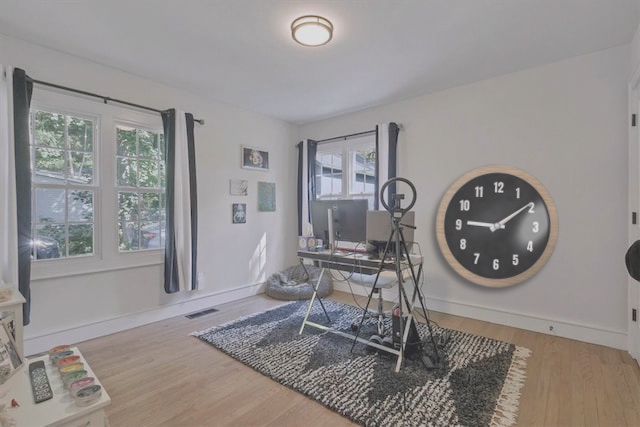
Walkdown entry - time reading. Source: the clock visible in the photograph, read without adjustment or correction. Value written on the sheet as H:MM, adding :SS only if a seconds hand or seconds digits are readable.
9:09
